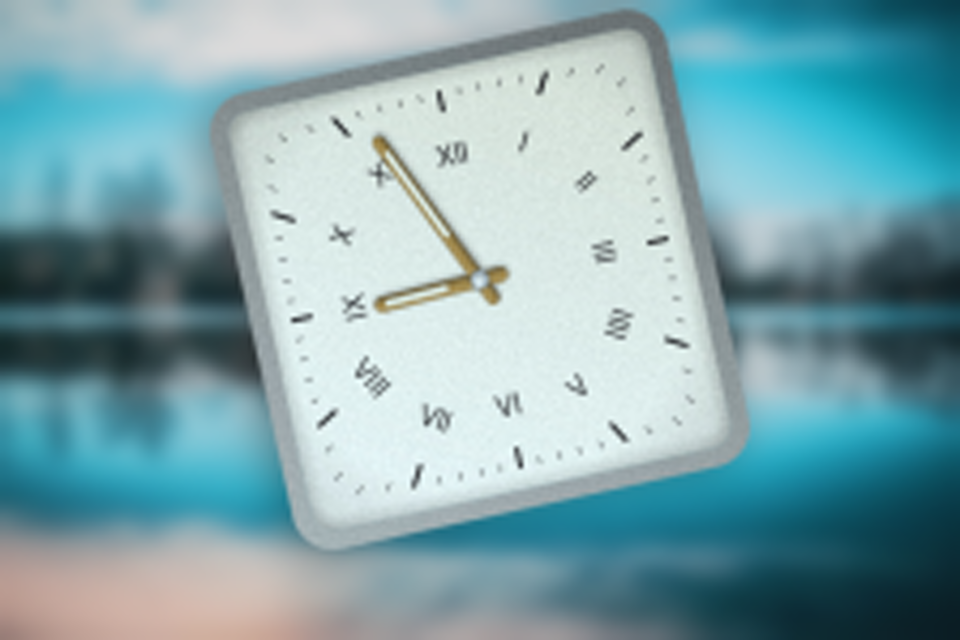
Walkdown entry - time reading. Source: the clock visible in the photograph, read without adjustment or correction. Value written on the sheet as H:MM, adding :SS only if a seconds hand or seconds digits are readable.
8:56
